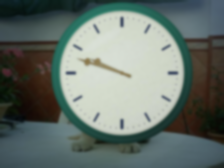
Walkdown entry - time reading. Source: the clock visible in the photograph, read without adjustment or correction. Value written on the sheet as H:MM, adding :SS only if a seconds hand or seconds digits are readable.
9:48
